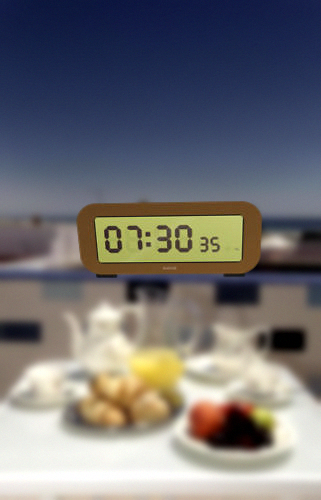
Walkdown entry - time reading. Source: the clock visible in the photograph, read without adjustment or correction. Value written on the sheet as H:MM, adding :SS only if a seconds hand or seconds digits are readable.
7:30:35
